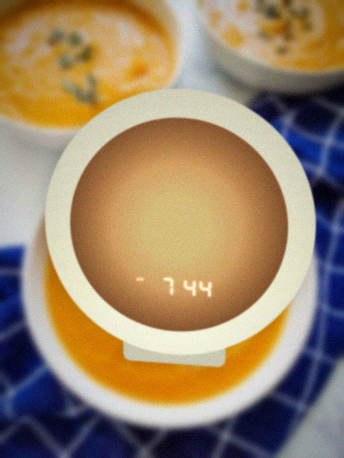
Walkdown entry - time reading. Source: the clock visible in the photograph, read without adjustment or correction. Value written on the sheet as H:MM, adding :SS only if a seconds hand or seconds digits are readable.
7:44
